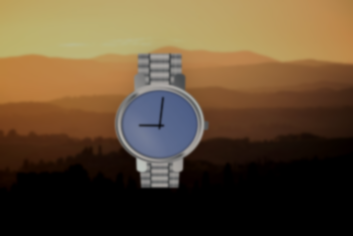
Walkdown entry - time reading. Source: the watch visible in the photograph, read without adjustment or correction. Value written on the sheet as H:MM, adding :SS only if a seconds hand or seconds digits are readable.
9:01
